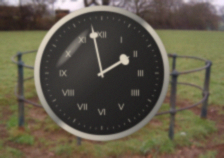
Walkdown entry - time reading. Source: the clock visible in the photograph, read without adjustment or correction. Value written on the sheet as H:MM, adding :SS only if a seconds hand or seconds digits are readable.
1:58
